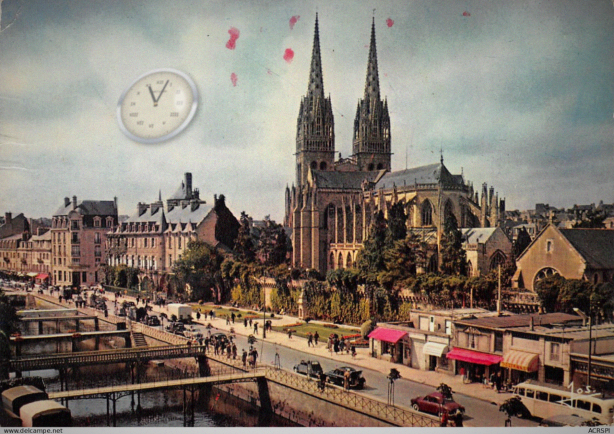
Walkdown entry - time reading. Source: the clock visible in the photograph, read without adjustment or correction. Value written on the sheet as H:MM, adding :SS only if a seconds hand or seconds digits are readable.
11:03
